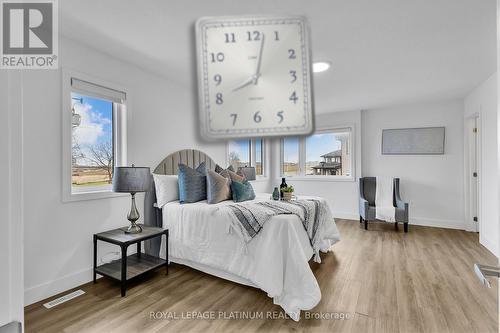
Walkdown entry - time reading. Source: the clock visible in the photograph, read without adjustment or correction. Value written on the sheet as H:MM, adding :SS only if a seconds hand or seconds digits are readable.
8:02
